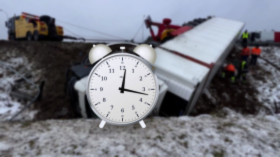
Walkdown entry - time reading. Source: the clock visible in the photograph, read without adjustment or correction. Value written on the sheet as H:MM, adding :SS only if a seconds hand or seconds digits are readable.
12:17
